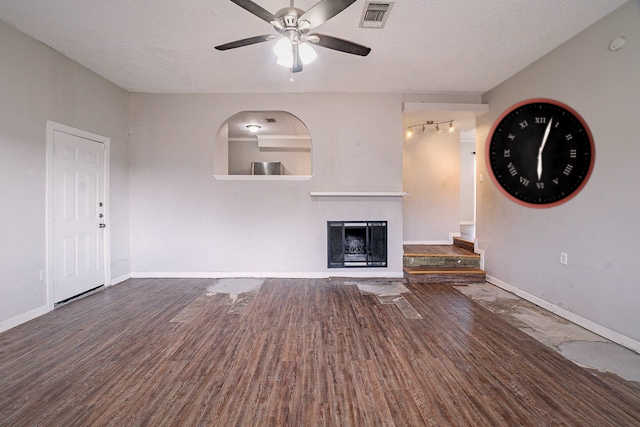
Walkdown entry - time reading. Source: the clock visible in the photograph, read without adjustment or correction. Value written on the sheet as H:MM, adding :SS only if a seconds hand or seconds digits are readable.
6:03
